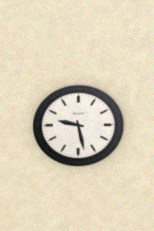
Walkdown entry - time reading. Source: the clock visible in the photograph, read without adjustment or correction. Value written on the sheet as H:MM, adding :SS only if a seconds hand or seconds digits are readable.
9:28
